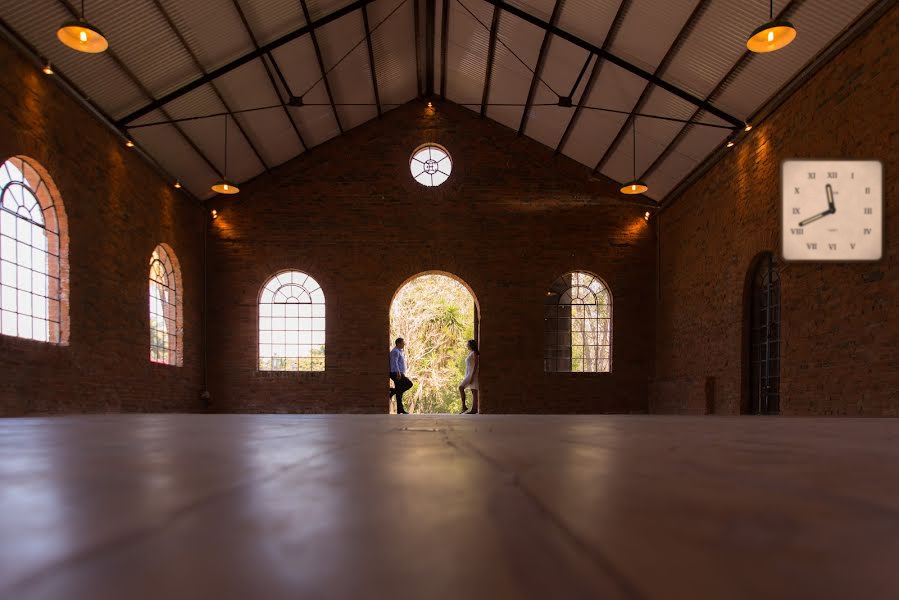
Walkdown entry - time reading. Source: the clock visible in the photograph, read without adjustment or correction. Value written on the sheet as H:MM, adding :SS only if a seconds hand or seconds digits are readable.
11:41
